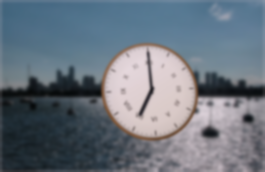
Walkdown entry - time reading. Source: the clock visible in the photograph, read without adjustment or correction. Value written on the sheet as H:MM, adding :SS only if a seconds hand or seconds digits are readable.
7:00
